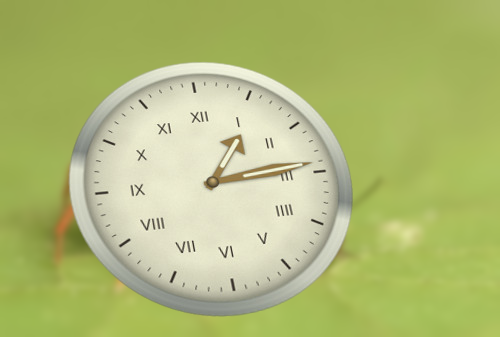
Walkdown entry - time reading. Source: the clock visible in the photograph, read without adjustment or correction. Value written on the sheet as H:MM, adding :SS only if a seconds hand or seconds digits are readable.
1:14
